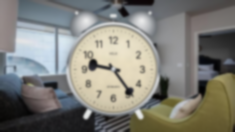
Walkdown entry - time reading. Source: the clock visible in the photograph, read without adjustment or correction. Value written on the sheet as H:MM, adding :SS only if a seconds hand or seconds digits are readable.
9:24
